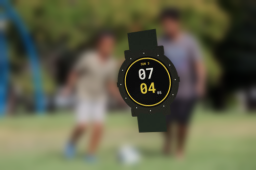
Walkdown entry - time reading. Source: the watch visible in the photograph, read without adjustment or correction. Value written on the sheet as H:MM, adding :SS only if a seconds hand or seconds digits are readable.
7:04
